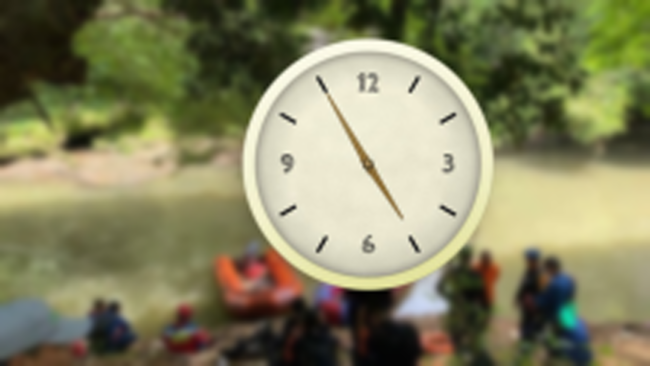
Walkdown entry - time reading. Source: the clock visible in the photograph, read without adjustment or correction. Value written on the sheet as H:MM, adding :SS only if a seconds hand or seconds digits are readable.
4:55
